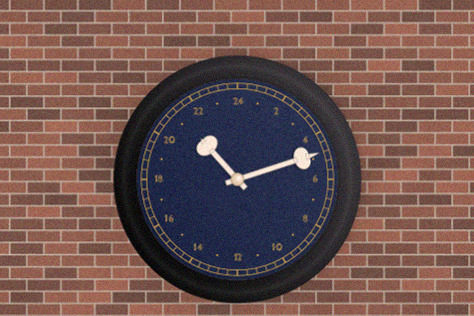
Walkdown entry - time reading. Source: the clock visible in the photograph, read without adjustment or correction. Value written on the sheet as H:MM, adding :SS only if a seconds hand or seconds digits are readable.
21:12
